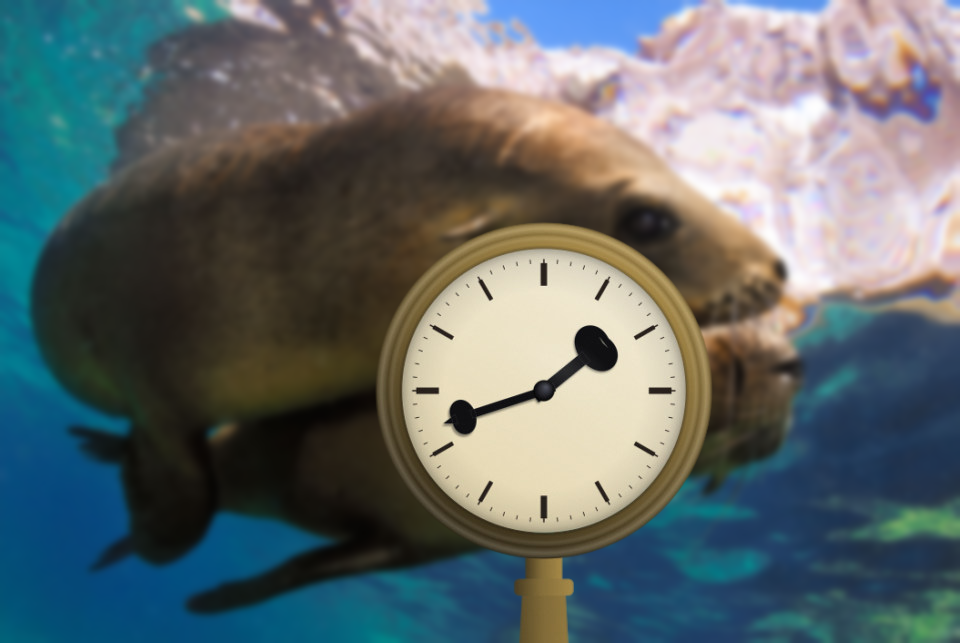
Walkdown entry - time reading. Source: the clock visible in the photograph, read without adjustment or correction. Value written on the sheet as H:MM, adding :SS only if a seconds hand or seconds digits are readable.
1:42
